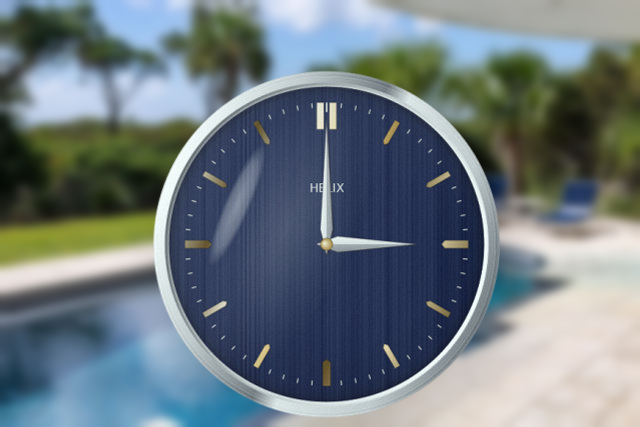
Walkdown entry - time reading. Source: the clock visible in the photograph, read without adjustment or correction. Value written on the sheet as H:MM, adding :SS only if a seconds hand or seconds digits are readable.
3:00
